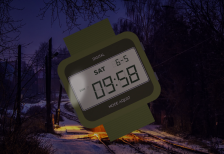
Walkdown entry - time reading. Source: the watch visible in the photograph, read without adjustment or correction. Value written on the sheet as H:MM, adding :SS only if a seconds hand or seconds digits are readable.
9:58
